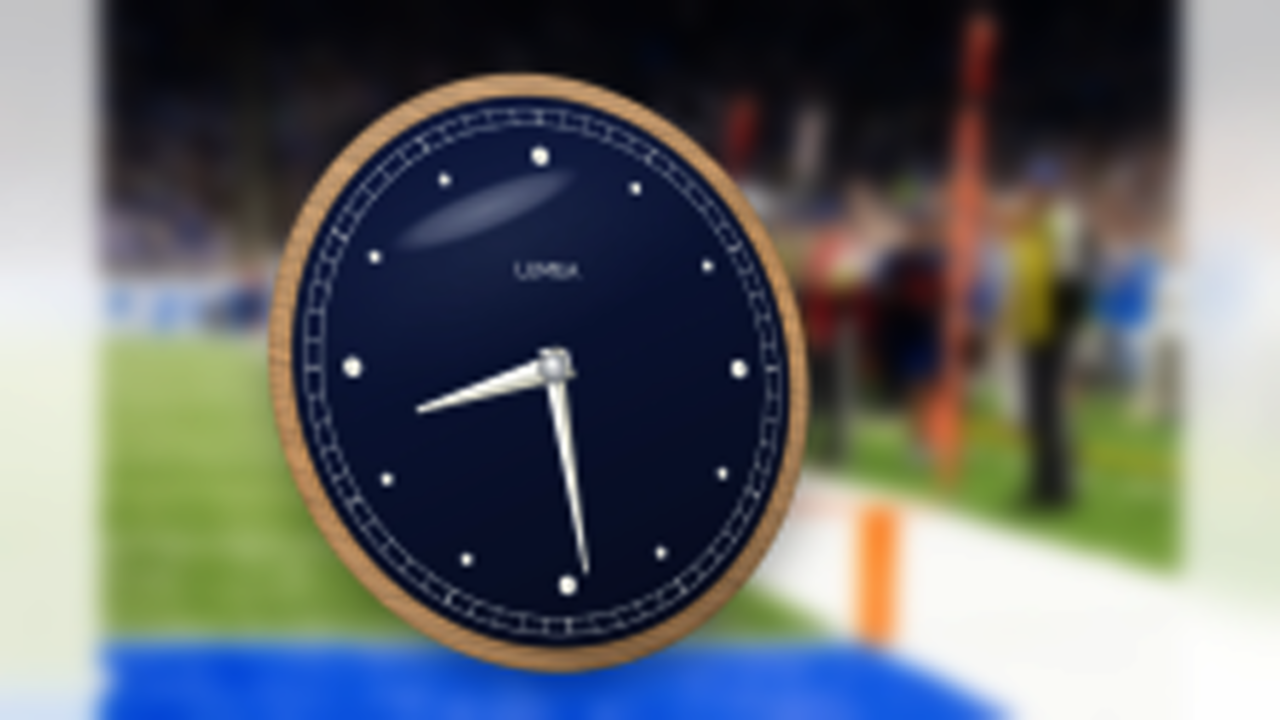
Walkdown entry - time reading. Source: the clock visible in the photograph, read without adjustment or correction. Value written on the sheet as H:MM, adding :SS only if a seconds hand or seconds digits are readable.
8:29
